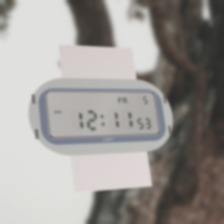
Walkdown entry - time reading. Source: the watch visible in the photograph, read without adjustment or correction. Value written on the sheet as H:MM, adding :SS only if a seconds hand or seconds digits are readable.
12:11
